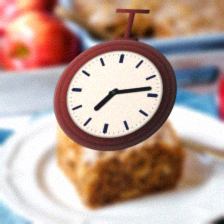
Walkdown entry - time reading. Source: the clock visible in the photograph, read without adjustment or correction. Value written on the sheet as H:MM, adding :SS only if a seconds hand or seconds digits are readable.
7:13
